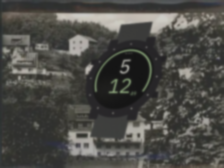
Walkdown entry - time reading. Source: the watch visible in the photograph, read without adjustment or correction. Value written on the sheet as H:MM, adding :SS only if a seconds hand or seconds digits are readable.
5:12
